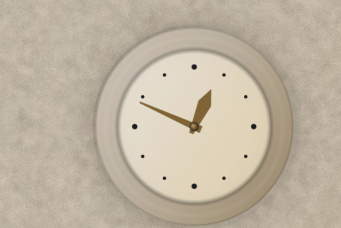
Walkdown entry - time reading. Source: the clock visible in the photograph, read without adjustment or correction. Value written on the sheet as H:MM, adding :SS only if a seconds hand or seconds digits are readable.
12:49
